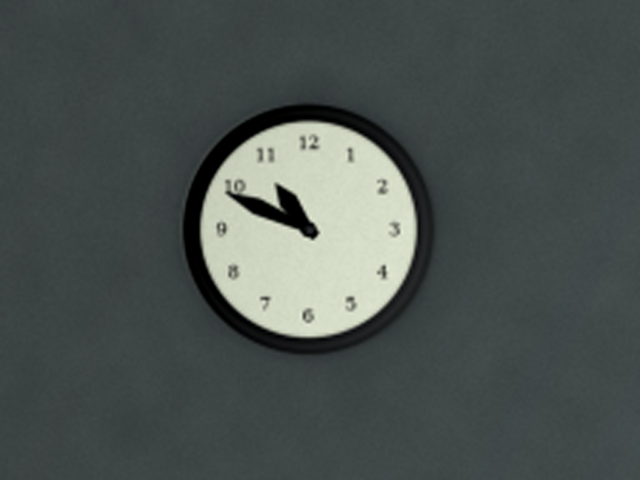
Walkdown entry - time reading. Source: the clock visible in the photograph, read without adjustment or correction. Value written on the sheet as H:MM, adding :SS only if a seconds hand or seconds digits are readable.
10:49
